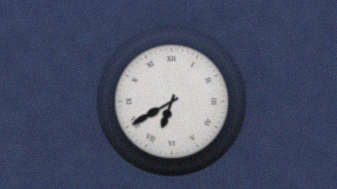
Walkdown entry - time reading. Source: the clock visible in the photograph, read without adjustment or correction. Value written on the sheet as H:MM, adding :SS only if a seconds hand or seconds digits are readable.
6:40
